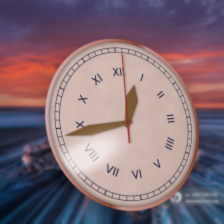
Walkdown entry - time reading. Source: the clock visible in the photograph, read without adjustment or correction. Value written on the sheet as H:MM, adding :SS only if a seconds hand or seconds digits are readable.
12:44:01
